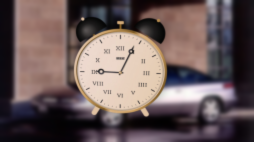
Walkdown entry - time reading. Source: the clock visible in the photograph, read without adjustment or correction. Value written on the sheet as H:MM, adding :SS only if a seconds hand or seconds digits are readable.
9:04
